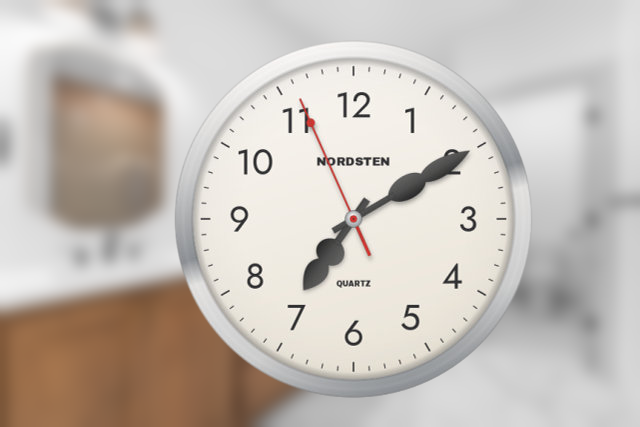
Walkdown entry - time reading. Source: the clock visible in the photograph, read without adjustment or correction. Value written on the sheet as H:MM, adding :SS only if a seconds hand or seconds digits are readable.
7:09:56
